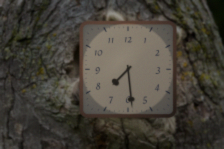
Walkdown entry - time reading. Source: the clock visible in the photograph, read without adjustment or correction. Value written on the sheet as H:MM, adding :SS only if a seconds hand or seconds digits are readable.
7:29
